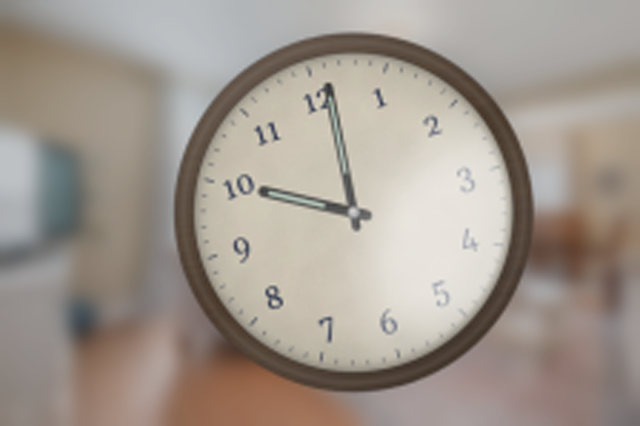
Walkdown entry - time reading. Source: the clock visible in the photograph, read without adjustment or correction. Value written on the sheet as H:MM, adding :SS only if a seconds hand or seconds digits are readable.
10:01
